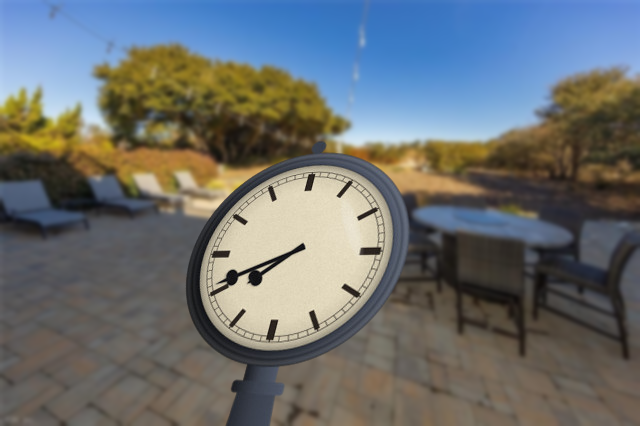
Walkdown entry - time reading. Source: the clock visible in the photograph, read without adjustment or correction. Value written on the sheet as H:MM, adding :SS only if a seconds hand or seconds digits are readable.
7:41
